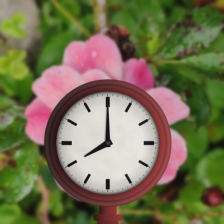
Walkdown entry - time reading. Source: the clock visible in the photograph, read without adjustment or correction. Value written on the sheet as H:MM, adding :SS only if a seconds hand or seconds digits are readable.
8:00
